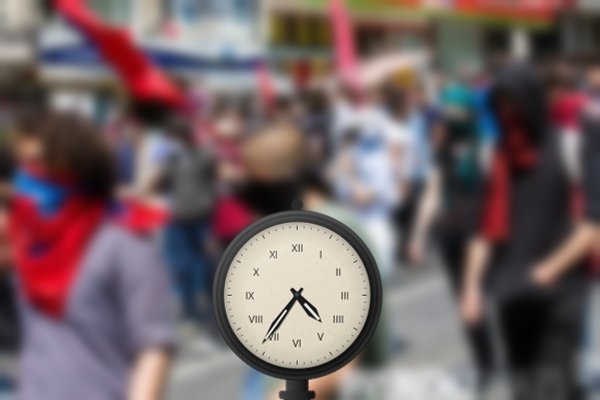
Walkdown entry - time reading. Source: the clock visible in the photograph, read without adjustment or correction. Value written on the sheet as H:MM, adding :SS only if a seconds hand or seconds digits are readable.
4:36
